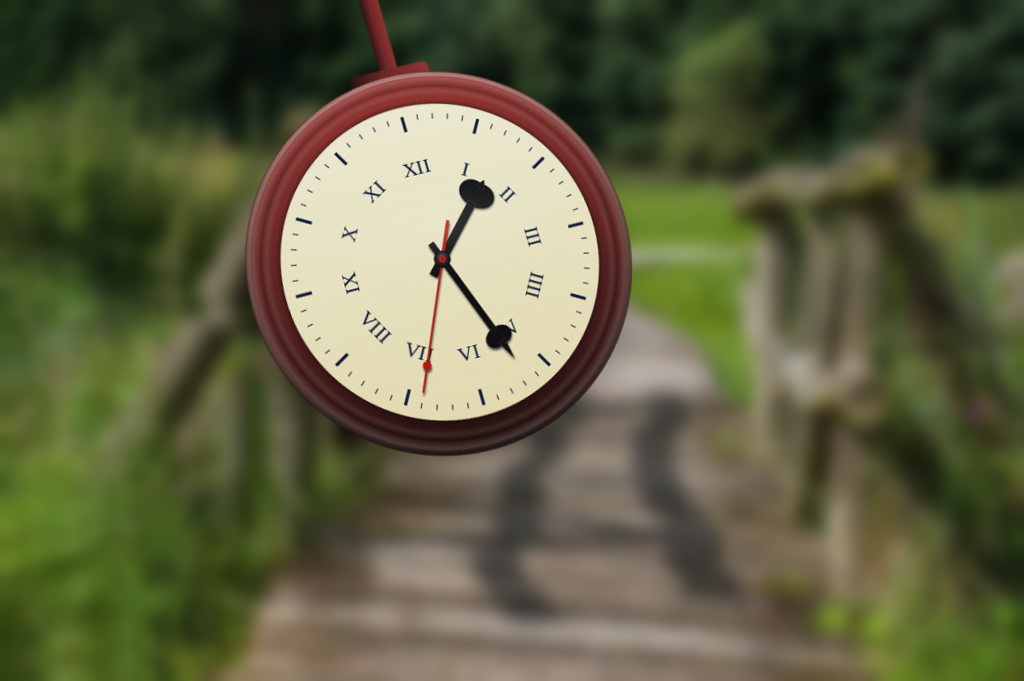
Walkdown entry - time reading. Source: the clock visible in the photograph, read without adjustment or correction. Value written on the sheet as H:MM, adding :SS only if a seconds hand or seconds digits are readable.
1:26:34
